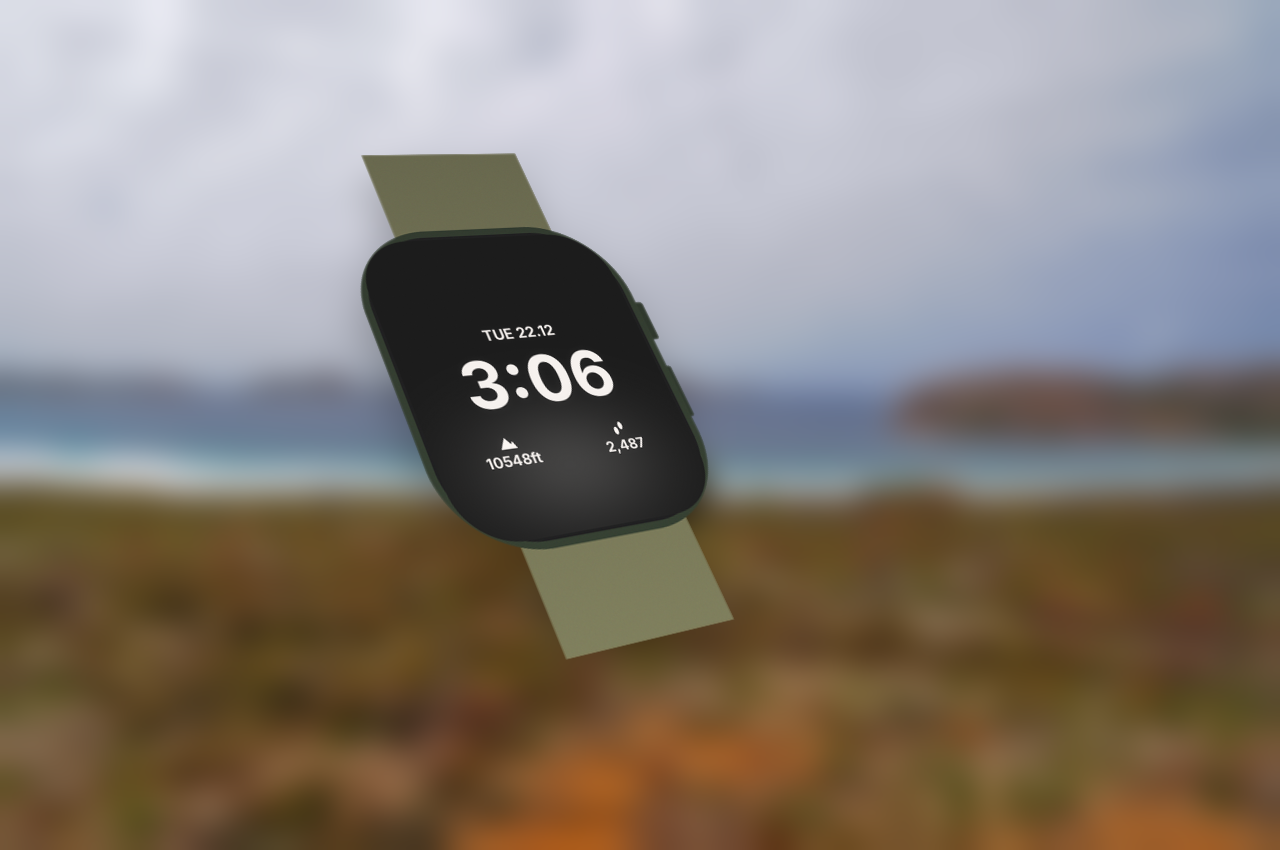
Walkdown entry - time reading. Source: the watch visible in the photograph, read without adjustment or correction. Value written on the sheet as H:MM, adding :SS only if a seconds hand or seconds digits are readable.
3:06
